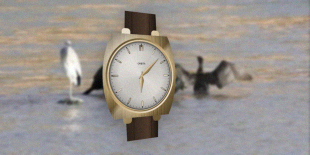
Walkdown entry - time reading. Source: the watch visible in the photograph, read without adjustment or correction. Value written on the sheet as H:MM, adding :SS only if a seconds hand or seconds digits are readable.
6:08
